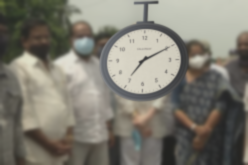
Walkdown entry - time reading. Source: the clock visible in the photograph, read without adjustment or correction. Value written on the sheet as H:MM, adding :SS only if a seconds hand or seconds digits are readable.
7:10
